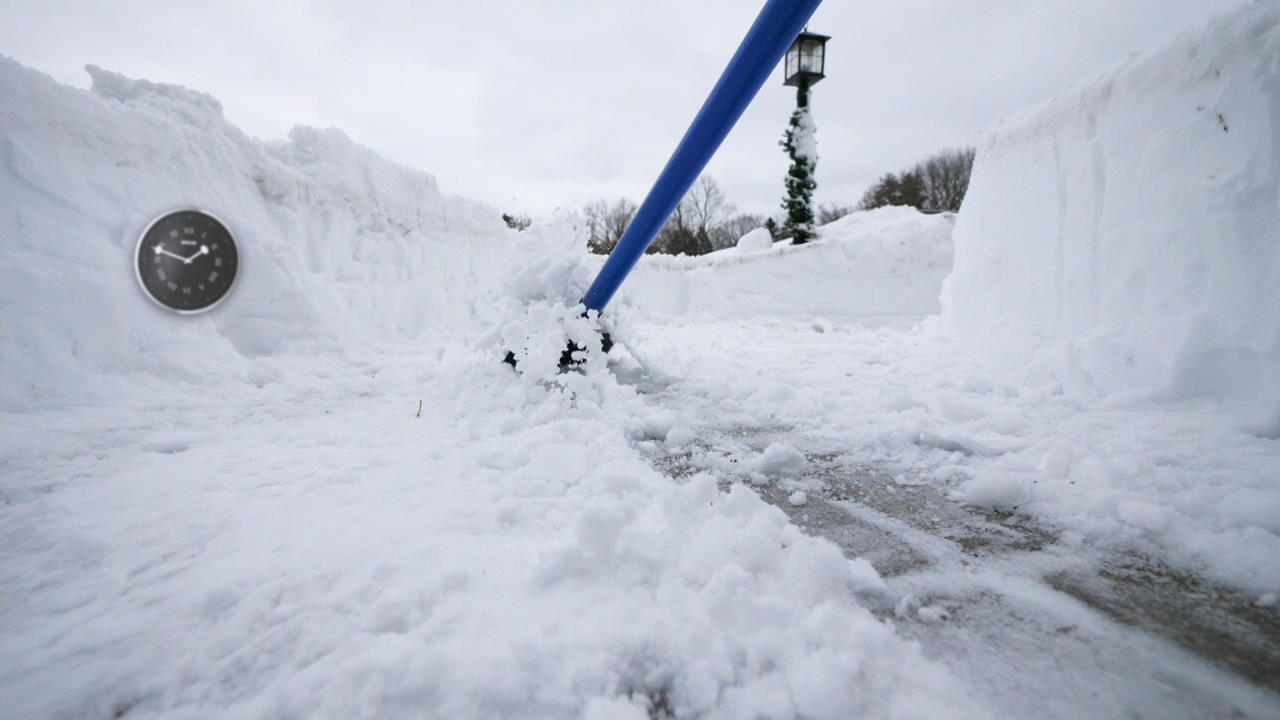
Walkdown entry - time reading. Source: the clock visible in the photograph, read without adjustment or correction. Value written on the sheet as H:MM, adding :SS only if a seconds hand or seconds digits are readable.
1:48
